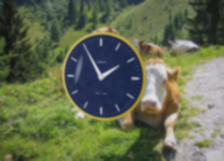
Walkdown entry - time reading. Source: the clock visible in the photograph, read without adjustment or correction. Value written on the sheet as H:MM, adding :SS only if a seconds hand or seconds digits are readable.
1:55
